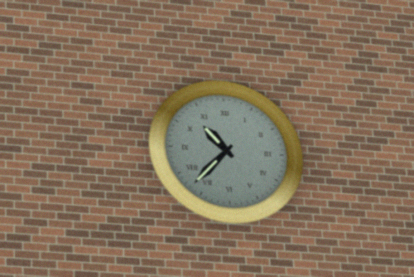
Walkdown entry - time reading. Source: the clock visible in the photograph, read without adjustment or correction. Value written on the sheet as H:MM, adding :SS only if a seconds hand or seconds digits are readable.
10:37
